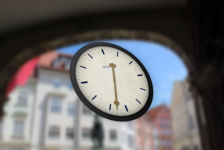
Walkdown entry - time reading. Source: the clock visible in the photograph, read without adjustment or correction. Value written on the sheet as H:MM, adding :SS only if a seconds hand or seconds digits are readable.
12:33
